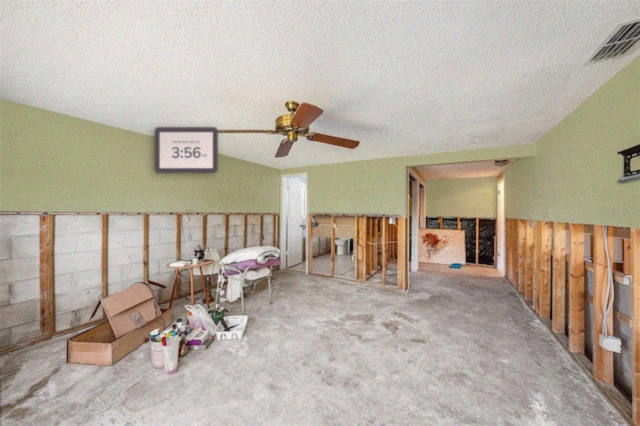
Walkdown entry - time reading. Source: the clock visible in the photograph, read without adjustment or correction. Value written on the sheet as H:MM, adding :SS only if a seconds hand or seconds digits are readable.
3:56
